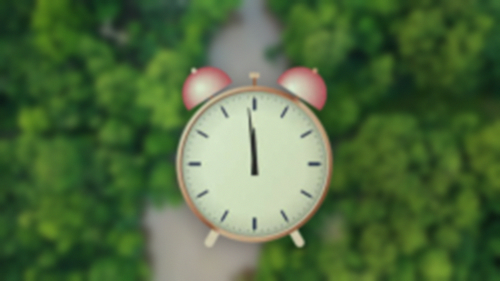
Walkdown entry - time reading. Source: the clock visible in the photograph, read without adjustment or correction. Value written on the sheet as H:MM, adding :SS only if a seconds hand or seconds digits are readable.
11:59
